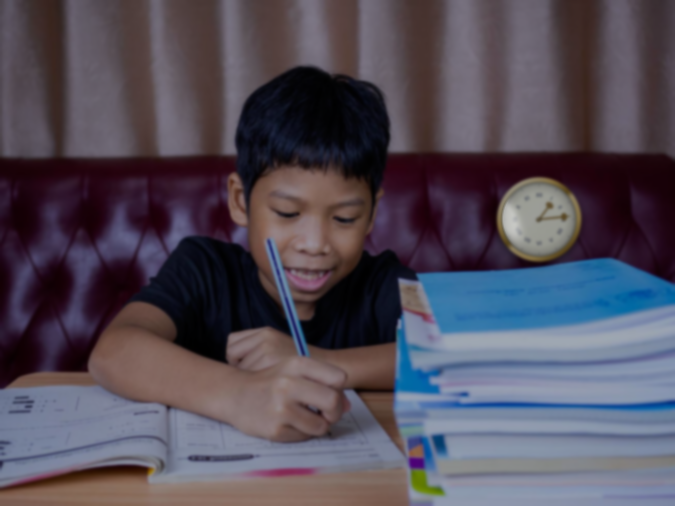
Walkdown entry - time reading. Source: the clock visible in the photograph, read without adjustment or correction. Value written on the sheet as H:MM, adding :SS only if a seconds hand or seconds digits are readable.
1:14
